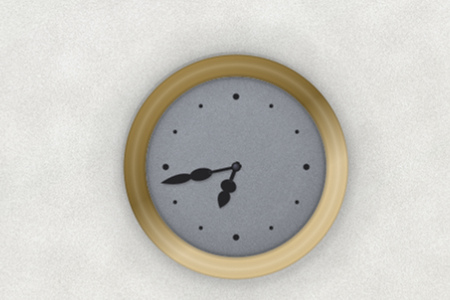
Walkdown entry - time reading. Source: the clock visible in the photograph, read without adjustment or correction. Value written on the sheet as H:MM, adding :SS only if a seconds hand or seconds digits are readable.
6:43
